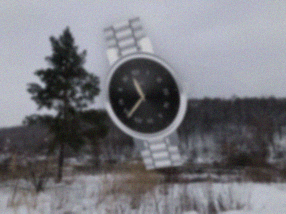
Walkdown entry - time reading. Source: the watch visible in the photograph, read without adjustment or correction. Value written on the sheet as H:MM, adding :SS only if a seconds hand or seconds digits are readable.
11:39
